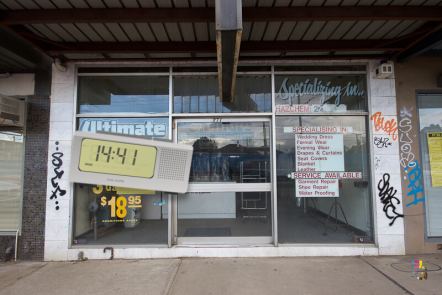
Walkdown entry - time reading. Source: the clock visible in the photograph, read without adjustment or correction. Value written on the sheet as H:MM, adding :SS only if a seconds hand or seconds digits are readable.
14:41
